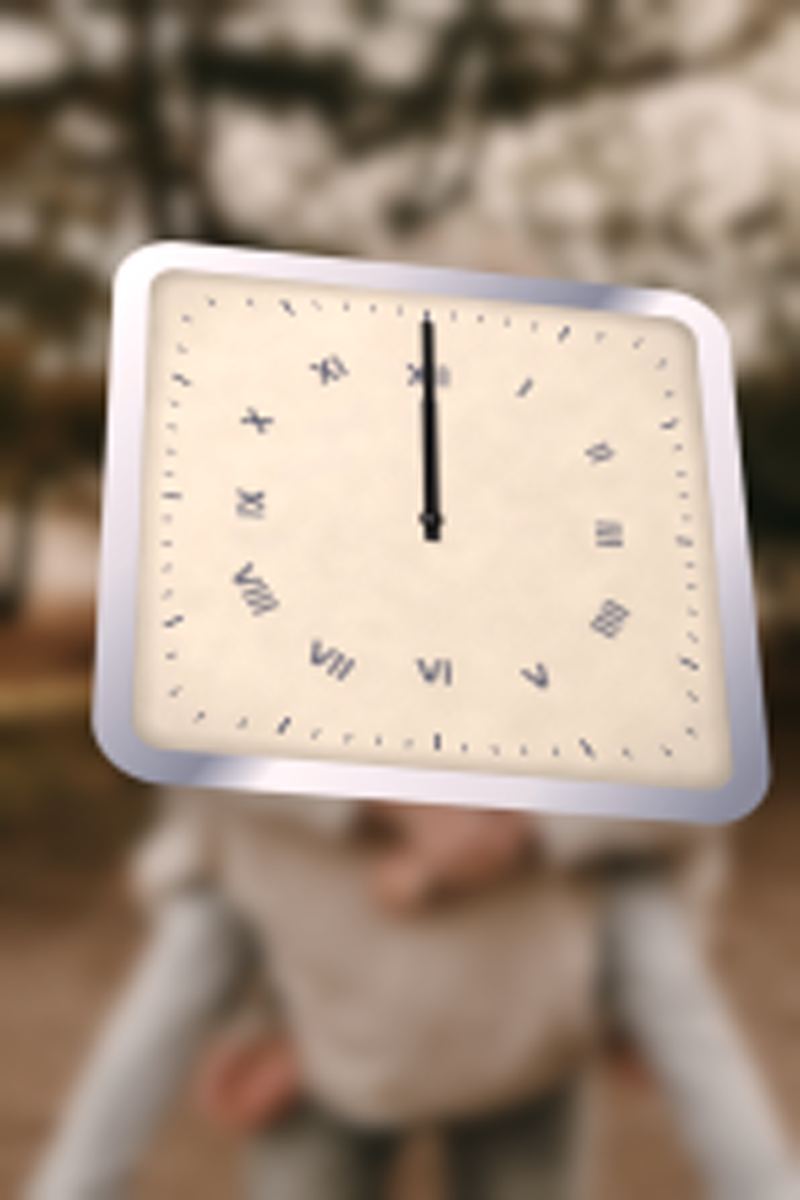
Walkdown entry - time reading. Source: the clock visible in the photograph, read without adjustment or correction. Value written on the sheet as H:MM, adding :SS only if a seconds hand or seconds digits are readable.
12:00
